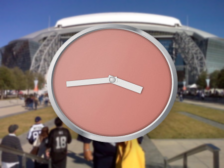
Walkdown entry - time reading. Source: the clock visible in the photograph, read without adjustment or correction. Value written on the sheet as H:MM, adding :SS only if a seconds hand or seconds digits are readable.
3:44
